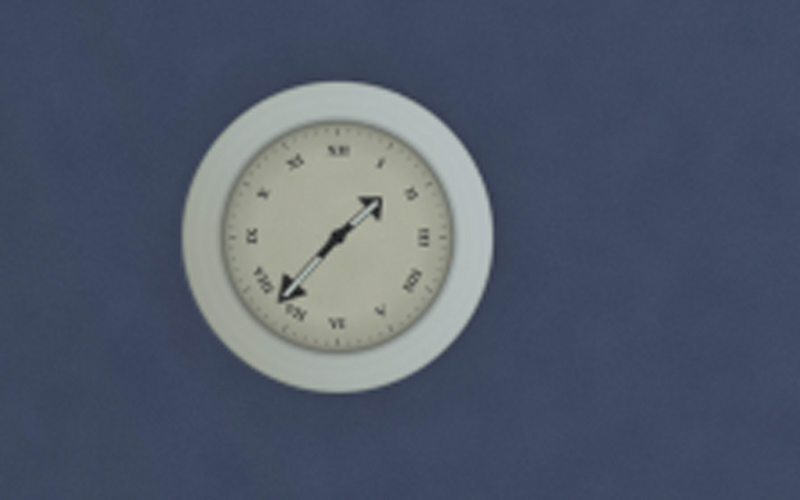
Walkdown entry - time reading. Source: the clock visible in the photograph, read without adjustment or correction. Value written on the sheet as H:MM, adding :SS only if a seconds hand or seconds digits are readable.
1:37
